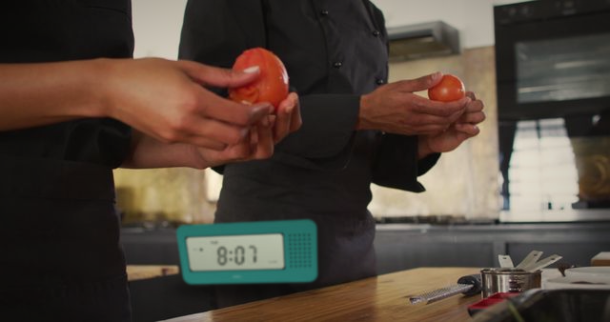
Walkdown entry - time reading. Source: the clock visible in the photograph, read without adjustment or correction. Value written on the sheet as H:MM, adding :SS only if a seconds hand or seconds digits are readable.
8:07
